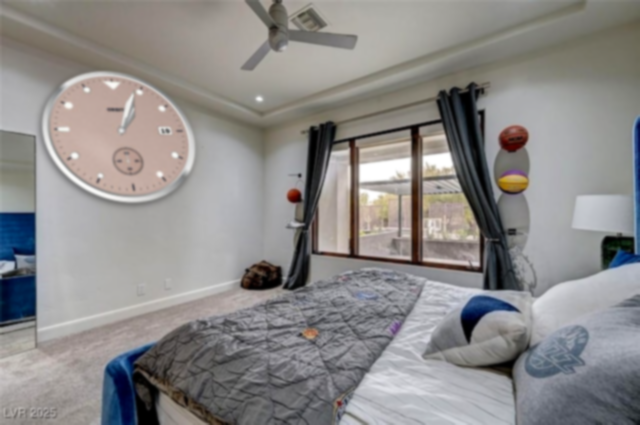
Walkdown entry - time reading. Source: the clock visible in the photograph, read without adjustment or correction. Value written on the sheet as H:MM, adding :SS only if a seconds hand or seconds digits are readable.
1:04
